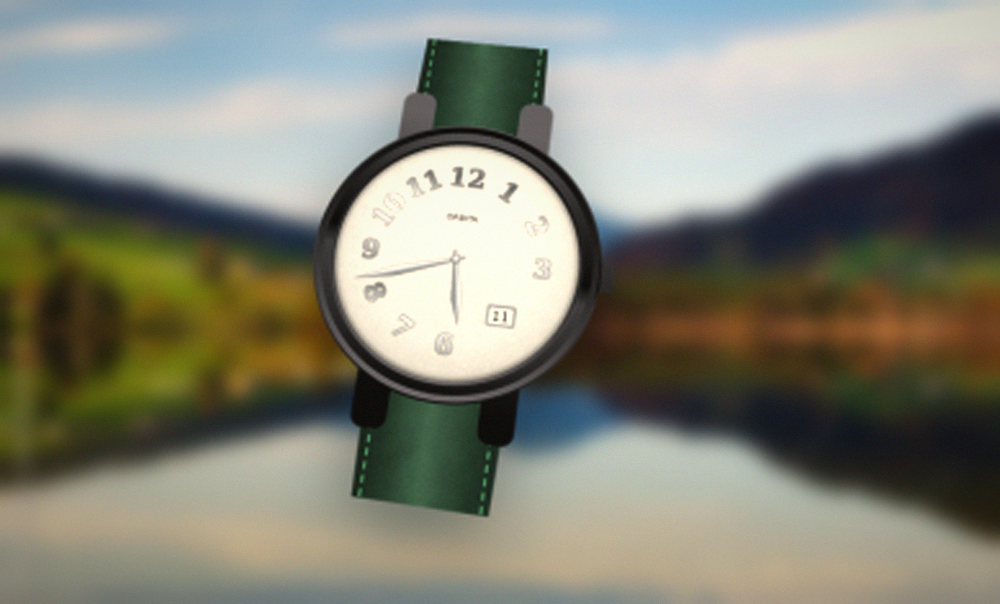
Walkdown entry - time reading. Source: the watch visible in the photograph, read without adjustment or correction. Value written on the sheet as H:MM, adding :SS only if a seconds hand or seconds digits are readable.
5:42
